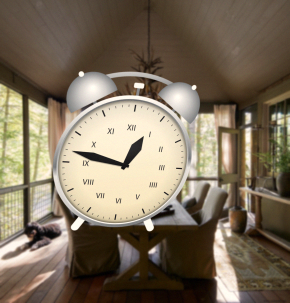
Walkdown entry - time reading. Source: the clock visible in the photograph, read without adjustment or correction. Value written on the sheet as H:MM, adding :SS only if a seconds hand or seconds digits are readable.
12:47
